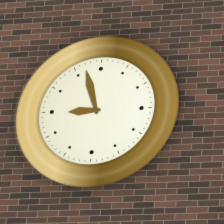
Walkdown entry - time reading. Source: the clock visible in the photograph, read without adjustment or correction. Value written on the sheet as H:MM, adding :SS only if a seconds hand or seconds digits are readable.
8:57
